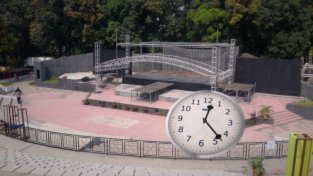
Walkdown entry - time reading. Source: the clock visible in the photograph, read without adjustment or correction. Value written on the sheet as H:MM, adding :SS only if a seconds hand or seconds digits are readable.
12:23
